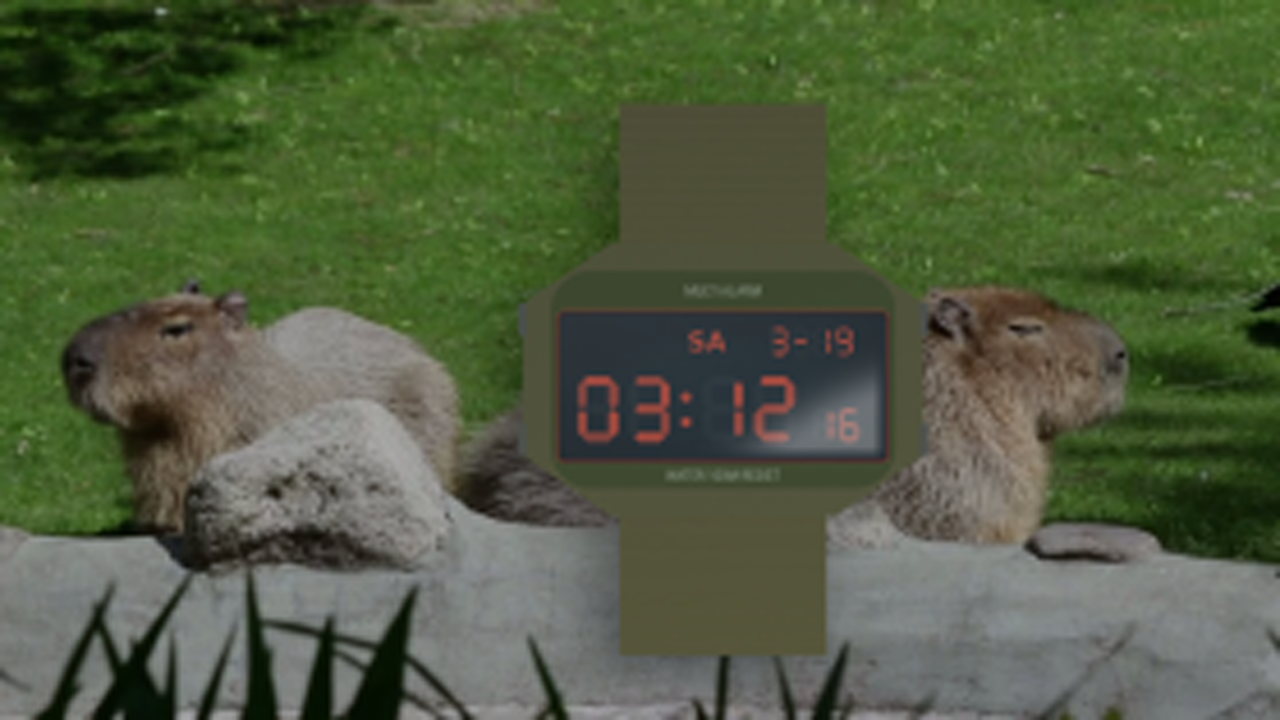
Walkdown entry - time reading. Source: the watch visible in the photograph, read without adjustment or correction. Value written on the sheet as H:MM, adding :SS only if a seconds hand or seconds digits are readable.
3:12:16
